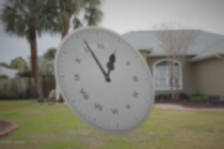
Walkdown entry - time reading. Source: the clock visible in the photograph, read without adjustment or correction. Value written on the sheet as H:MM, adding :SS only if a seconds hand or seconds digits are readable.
12:56
